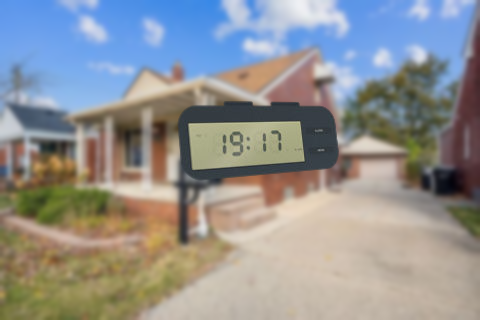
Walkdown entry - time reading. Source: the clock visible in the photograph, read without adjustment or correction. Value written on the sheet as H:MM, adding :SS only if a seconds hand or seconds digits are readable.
19:17
